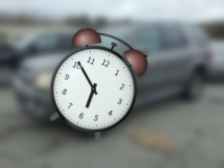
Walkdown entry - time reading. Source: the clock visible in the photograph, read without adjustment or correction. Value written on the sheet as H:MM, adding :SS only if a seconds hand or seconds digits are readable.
5:51
